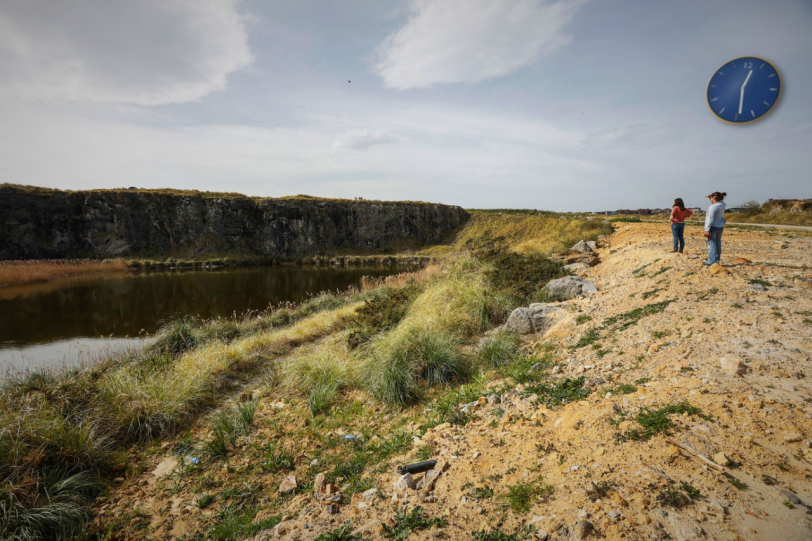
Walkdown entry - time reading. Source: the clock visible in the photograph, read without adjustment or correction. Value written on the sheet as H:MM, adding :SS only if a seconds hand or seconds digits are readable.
12:29
